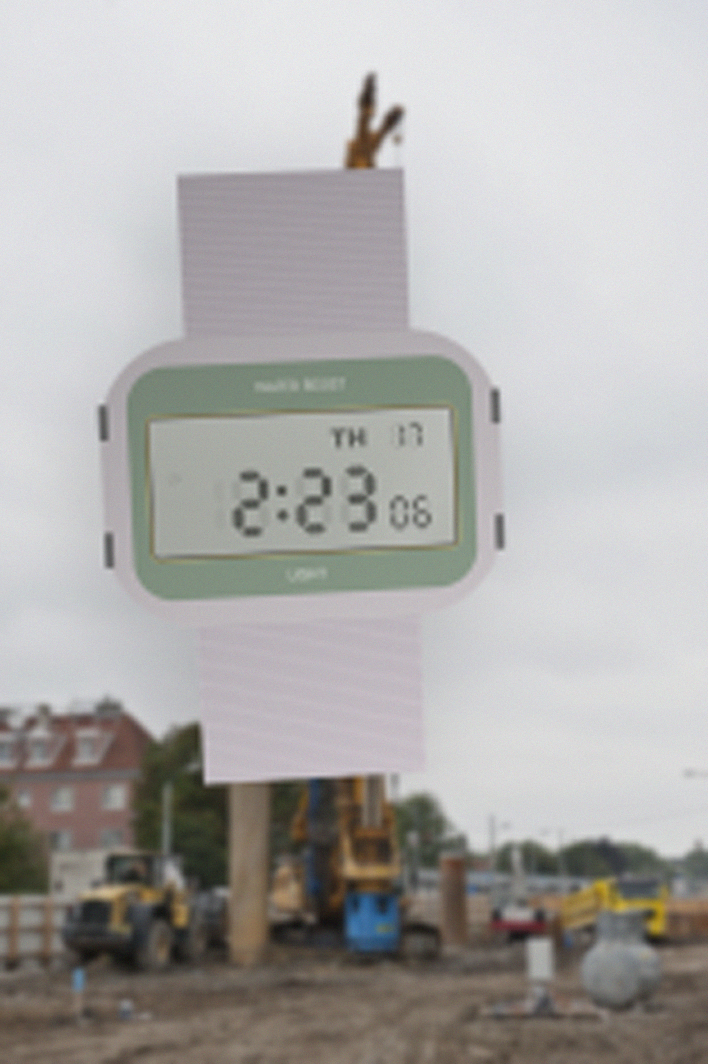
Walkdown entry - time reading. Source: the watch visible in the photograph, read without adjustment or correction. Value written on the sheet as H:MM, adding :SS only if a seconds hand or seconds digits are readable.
2:23:06
